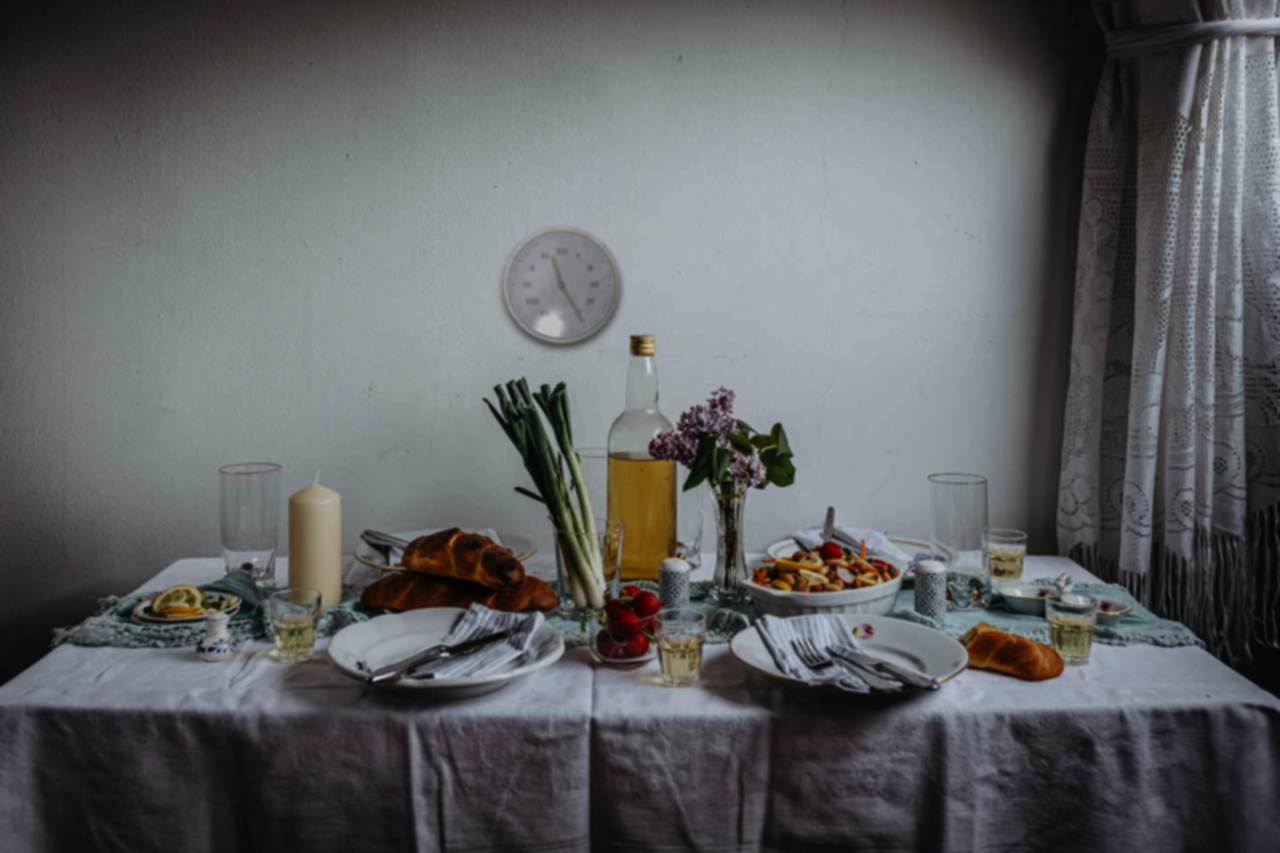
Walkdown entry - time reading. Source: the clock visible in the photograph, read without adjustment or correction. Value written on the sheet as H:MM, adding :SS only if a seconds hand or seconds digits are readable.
11:25
